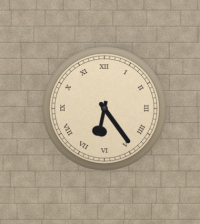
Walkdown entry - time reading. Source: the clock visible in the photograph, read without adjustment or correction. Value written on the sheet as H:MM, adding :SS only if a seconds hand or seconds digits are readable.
6:24
